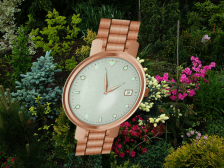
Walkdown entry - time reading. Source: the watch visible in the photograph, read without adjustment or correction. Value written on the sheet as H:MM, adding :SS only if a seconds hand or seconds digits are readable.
1:58
